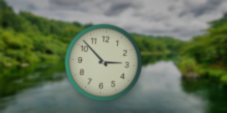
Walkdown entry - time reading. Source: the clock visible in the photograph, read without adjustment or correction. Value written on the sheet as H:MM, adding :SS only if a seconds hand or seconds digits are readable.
2:52
